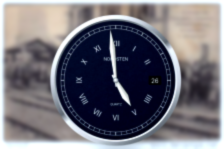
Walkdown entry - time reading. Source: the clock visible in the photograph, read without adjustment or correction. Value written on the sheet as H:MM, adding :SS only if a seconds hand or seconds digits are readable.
4:59
